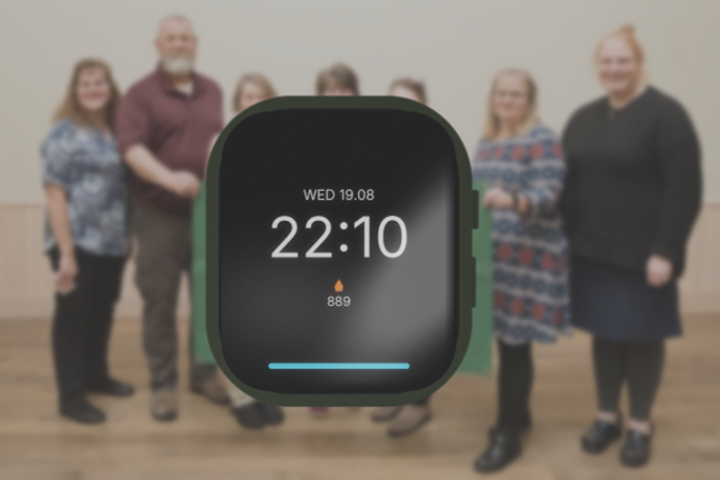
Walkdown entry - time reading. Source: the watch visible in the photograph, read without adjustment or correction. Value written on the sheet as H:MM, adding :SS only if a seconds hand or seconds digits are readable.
22:10
